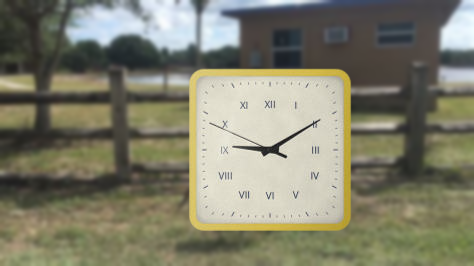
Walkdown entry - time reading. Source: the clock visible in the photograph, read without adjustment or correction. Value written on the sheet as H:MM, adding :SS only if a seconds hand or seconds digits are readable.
9:09:49
